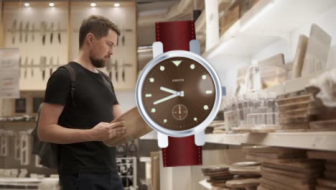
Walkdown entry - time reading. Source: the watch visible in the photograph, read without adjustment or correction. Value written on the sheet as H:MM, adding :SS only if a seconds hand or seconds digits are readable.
9:42
